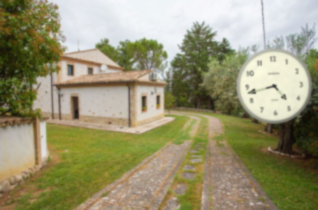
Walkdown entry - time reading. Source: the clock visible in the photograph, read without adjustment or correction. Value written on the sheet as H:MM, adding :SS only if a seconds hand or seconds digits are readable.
4:43
